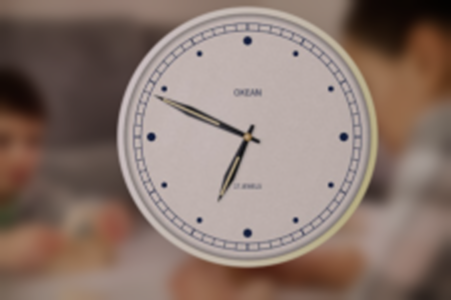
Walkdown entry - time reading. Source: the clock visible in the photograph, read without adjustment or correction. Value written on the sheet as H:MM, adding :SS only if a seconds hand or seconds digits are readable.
6:49
